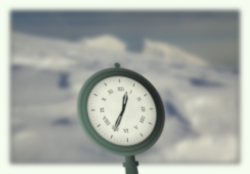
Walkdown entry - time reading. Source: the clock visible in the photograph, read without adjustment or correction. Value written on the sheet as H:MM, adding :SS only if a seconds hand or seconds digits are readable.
12:35
